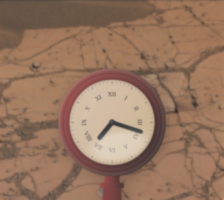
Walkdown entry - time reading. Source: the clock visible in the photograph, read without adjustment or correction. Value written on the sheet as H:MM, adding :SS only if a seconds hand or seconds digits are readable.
7:18
